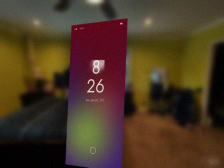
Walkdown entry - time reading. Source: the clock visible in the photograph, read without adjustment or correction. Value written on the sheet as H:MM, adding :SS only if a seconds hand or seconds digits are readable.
8:26
